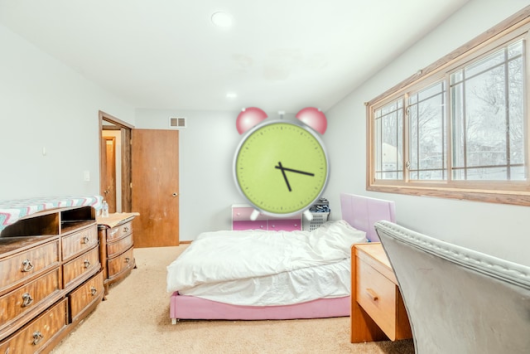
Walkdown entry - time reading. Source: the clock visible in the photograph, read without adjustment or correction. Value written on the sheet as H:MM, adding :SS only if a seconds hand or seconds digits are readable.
5:17
